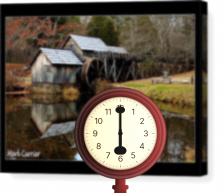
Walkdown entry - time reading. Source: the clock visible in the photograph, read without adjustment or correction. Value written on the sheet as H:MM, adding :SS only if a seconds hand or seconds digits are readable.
6:00
